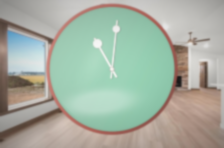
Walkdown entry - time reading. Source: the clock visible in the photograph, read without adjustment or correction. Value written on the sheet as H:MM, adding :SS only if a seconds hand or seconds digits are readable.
11:01
